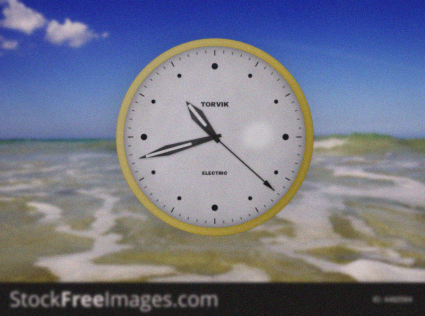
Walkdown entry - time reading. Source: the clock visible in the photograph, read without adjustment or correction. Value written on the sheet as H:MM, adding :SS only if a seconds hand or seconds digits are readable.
10:42:22
